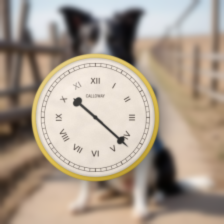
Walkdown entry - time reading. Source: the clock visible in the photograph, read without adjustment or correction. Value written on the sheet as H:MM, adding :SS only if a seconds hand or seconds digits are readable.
10:22
